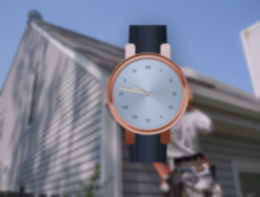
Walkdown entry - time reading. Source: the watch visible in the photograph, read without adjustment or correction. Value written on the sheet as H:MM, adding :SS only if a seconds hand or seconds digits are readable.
9:47
